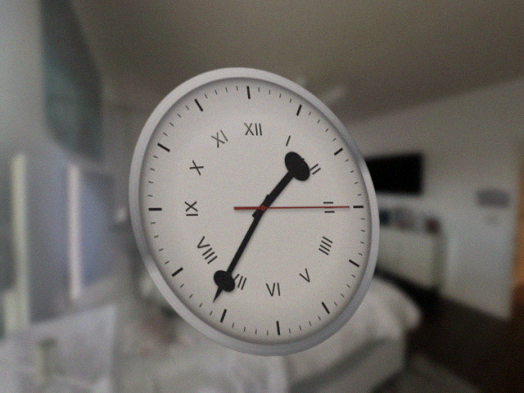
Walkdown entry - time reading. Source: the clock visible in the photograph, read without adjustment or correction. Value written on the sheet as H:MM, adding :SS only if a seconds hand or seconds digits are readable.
1:36:15
